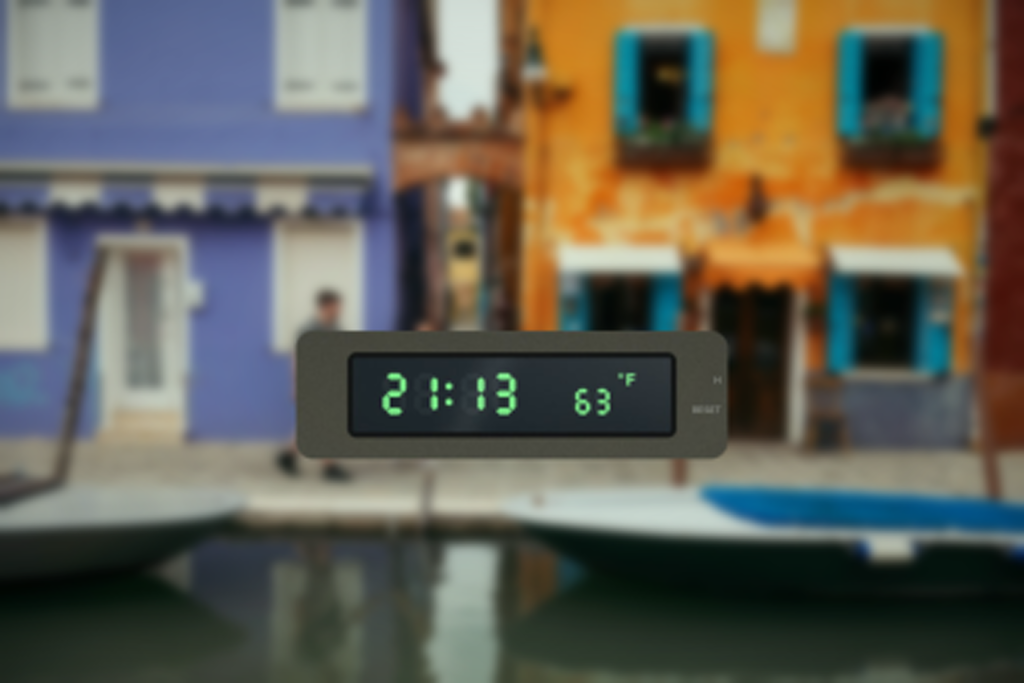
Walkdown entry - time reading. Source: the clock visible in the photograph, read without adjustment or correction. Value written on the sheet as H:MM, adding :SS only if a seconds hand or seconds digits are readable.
21:13
